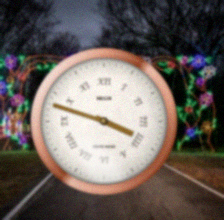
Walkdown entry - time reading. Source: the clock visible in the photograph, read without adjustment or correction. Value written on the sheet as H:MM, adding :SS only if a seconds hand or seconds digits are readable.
3:48
